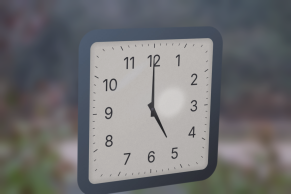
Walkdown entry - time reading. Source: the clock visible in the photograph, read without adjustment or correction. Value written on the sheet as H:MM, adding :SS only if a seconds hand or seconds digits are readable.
5:00
